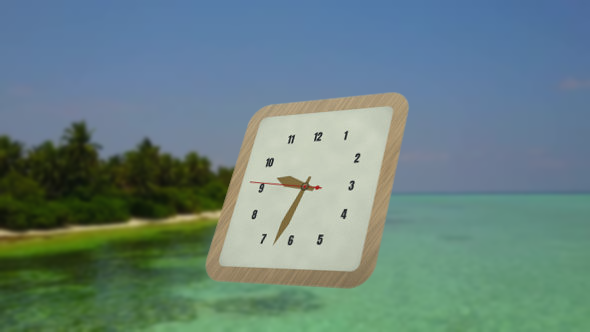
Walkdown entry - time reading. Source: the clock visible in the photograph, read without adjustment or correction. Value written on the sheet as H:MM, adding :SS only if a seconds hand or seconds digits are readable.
9:32:46
